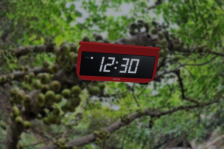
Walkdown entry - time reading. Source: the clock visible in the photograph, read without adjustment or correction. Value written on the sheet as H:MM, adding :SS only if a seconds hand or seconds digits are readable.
12:30
